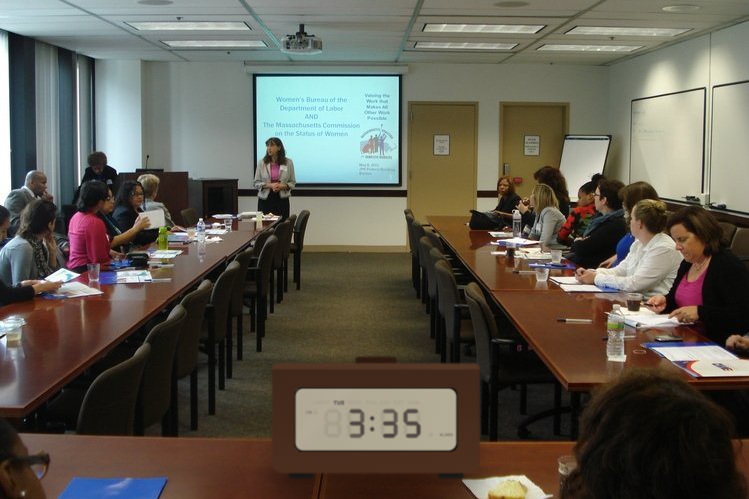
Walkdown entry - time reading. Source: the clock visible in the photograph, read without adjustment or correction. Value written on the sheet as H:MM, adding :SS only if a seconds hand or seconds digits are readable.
3:35
